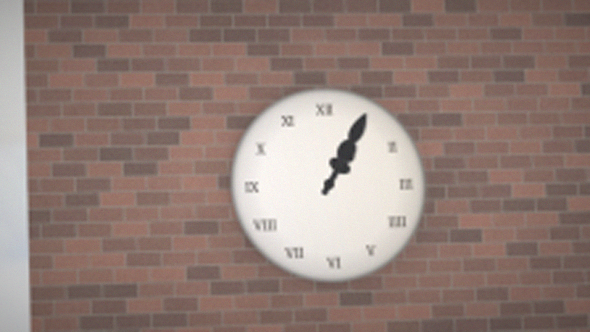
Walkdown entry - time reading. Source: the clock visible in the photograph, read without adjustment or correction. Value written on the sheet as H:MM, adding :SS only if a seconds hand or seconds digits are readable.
1:05
